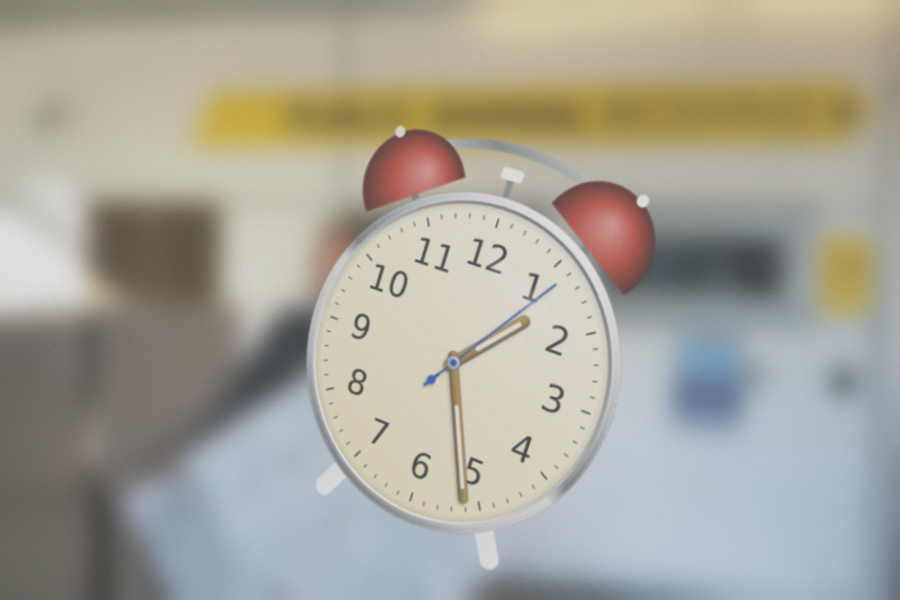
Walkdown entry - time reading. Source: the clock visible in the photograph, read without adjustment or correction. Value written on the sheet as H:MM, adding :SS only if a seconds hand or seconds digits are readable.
1:26:06
